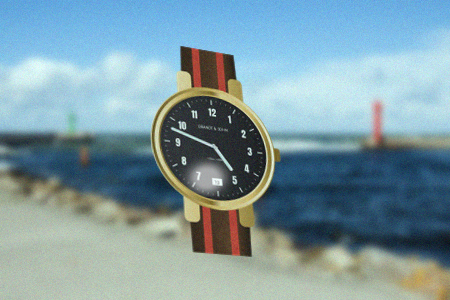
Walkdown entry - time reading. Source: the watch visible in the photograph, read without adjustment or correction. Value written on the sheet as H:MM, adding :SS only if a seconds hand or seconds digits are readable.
4:48
